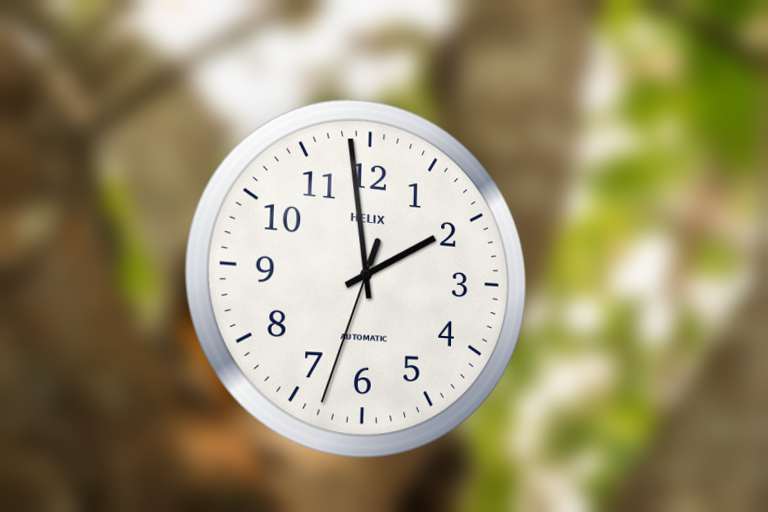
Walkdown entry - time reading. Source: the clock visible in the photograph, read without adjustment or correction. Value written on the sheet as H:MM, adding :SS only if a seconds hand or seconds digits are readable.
1:58:33
